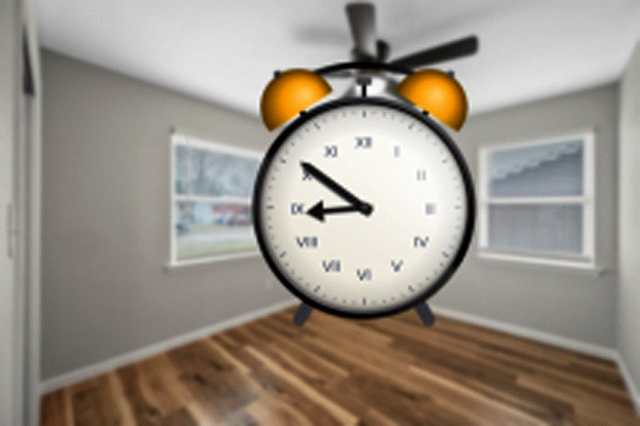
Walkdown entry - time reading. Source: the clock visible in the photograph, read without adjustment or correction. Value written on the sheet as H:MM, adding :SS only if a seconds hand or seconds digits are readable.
8:51
